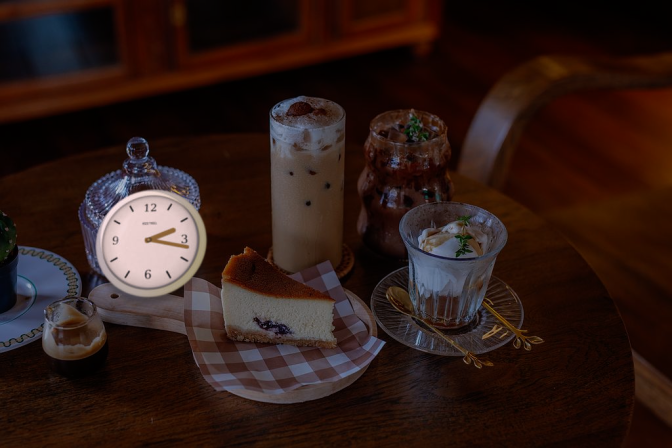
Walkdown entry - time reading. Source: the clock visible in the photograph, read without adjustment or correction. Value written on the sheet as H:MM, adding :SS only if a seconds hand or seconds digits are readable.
2:17
